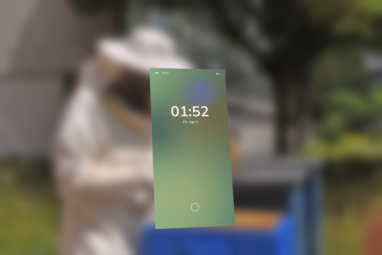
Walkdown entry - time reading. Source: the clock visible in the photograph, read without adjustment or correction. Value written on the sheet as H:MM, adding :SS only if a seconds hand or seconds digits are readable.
1:52
